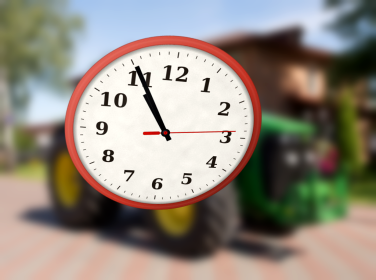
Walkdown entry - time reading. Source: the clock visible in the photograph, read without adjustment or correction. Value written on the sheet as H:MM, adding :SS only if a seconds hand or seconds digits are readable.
10:55:14
